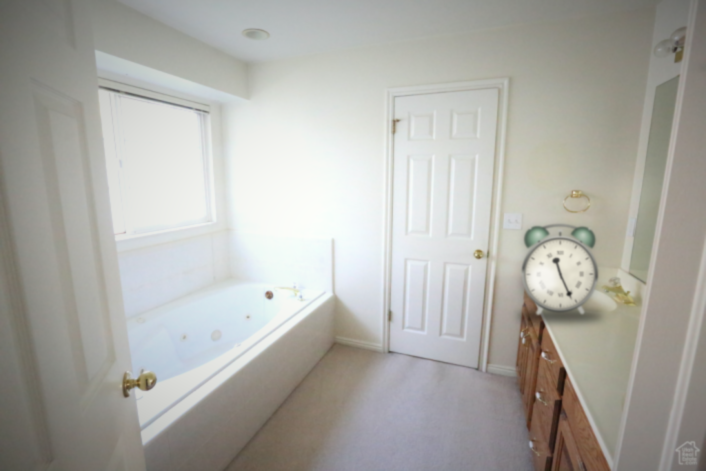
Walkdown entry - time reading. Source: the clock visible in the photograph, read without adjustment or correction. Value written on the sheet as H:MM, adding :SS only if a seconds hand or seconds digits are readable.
11:26
